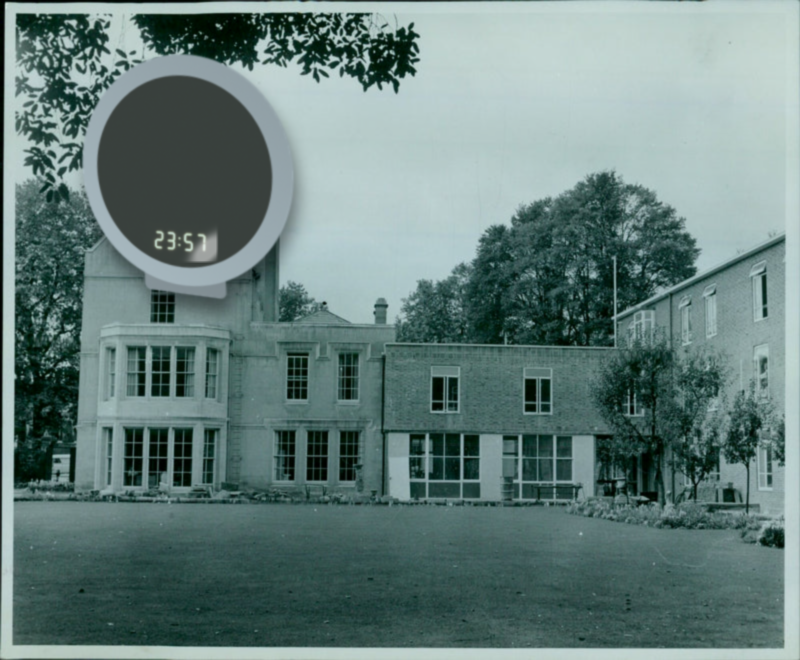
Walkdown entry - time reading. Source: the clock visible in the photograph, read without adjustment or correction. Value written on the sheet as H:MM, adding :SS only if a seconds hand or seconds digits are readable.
23:57
